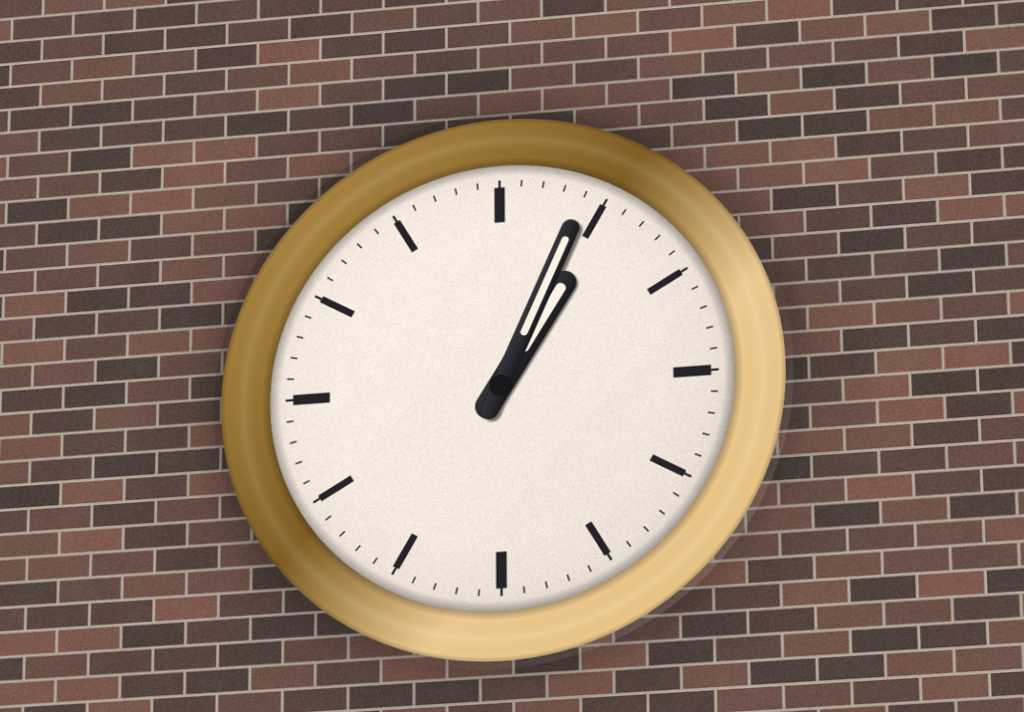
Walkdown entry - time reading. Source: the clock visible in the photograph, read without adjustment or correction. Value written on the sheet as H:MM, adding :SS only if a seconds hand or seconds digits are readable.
1:04
